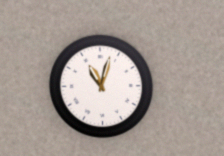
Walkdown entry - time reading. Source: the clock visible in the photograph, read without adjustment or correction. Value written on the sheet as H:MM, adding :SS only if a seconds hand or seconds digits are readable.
11:03
